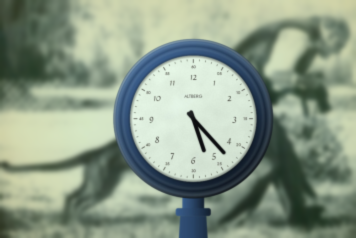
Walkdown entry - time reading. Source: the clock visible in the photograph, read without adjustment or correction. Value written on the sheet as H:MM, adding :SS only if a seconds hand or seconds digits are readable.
5:23
